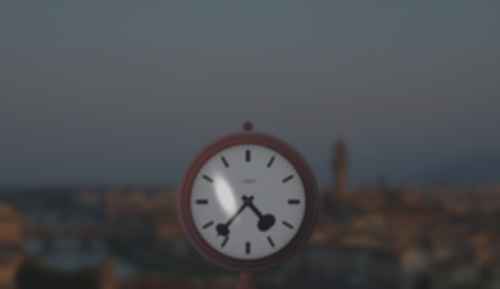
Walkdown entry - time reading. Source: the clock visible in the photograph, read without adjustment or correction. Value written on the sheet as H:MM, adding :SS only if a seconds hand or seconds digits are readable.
4:37
